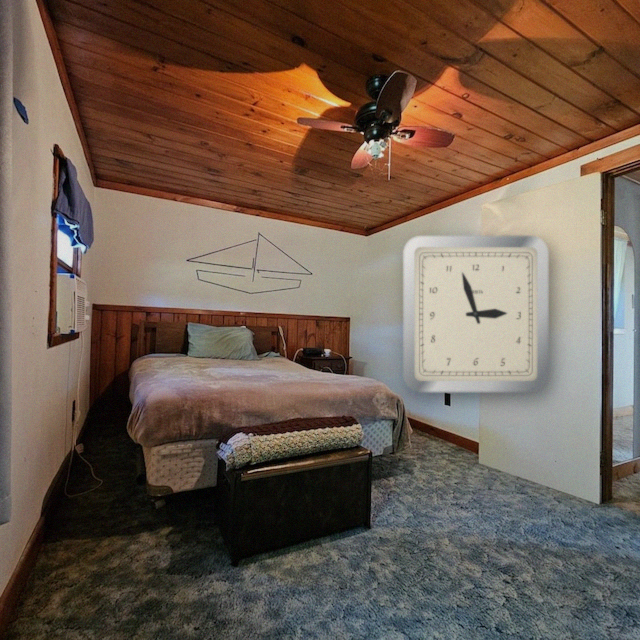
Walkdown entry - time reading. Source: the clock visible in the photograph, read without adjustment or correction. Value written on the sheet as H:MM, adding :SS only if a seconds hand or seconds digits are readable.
2:57
